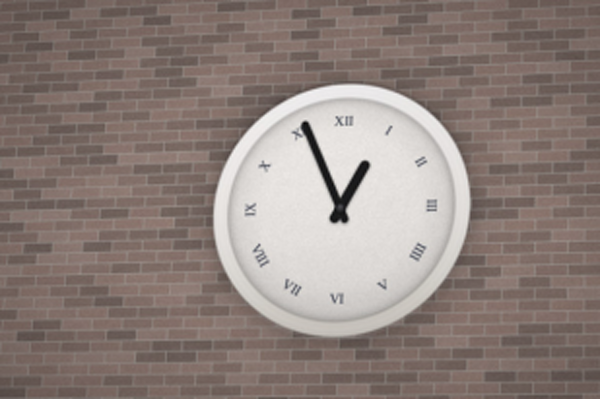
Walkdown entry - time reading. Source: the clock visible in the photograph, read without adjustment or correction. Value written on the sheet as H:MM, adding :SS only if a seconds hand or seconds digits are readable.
12:56
